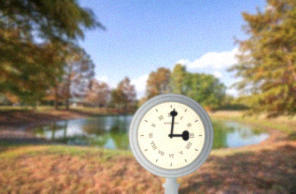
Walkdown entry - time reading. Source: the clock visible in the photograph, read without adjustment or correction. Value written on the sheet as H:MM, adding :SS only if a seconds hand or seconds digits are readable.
3:01
